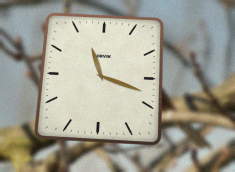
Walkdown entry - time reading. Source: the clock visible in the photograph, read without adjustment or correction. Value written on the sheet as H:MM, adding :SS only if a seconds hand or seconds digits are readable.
11:18
